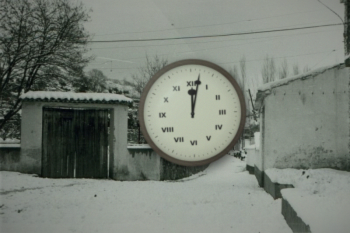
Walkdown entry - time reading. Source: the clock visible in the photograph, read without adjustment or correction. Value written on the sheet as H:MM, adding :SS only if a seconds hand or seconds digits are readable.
12:02
